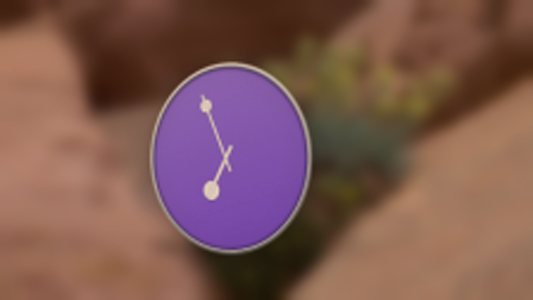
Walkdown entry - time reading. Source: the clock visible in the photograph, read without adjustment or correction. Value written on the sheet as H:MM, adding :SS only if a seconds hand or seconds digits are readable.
6:56
